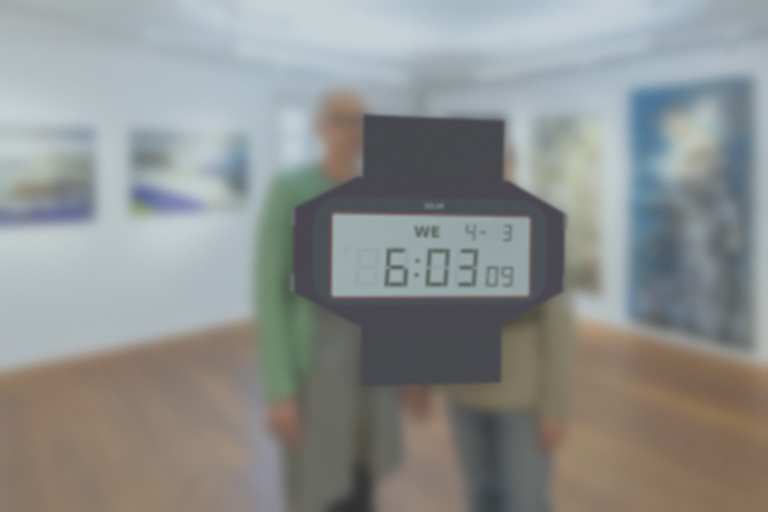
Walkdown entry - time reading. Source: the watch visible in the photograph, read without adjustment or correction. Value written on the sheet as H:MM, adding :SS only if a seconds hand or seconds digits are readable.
6:03:09
